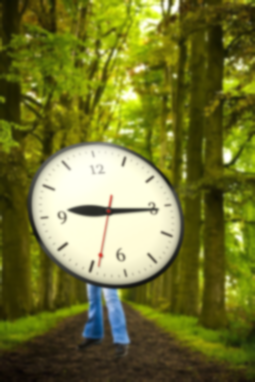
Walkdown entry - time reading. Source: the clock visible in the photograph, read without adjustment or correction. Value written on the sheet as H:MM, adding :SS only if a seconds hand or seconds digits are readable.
9:15:34
